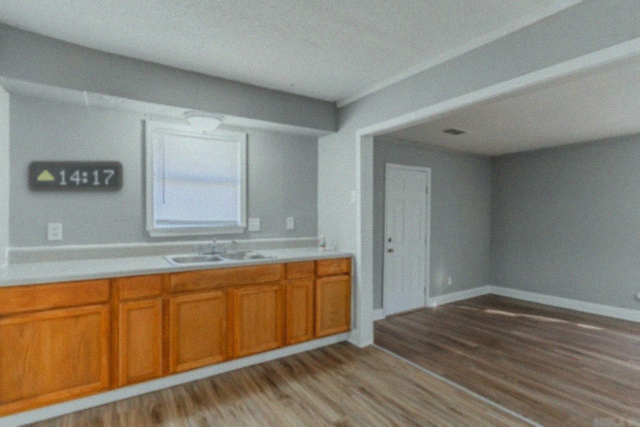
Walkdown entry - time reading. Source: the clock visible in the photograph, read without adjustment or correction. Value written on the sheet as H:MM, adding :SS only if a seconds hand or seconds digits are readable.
14:17
